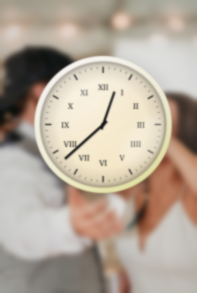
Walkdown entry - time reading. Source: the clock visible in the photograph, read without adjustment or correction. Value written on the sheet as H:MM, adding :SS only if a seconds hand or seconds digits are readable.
12:38
